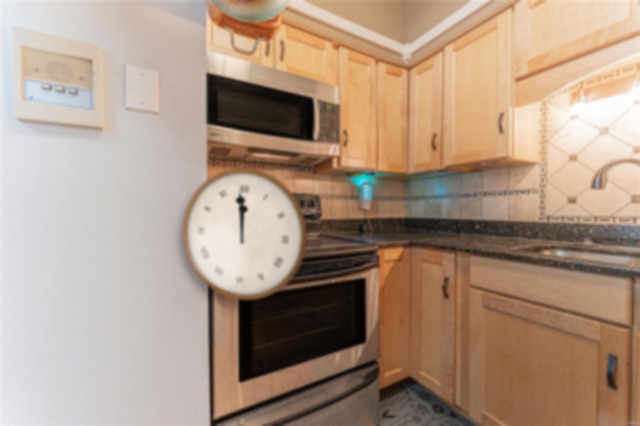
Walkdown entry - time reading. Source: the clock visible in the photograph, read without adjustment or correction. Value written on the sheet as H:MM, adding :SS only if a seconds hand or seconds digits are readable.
11:59
